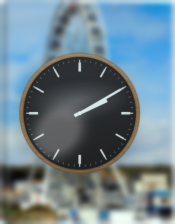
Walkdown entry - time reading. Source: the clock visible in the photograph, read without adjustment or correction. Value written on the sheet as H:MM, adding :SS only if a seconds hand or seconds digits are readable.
2:10
